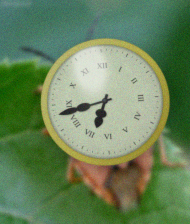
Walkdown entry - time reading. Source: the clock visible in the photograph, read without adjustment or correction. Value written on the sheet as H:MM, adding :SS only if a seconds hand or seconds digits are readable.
6:43
